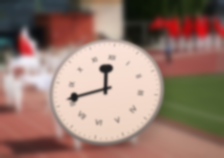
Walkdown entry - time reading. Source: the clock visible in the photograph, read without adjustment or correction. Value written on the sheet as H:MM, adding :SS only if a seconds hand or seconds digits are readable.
11:41
